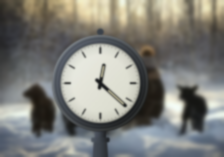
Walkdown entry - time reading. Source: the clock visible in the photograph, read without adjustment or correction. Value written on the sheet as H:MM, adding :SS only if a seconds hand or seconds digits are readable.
12:22
